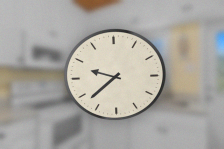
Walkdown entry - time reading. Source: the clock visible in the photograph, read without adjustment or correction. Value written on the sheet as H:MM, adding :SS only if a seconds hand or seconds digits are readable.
9:38
